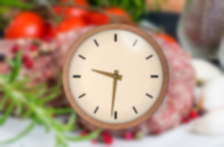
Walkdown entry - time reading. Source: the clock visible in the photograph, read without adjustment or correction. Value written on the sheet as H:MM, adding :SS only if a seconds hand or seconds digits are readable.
9:31
